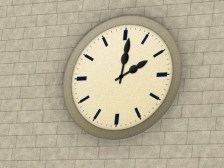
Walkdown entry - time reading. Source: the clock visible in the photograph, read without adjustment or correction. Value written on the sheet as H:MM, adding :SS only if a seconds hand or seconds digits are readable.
2:01
